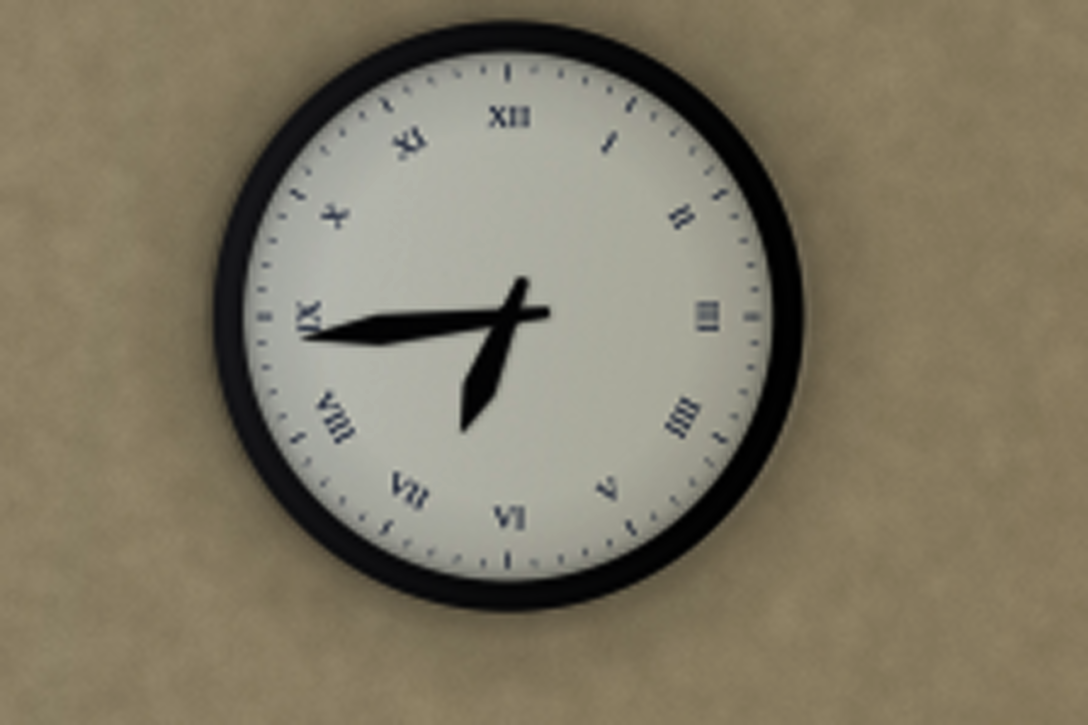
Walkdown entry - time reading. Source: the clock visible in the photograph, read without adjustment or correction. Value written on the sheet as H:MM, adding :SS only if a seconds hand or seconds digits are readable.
6:44
